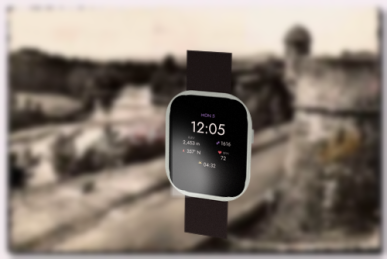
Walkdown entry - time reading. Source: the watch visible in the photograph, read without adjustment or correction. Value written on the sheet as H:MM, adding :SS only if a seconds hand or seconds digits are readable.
12:05
